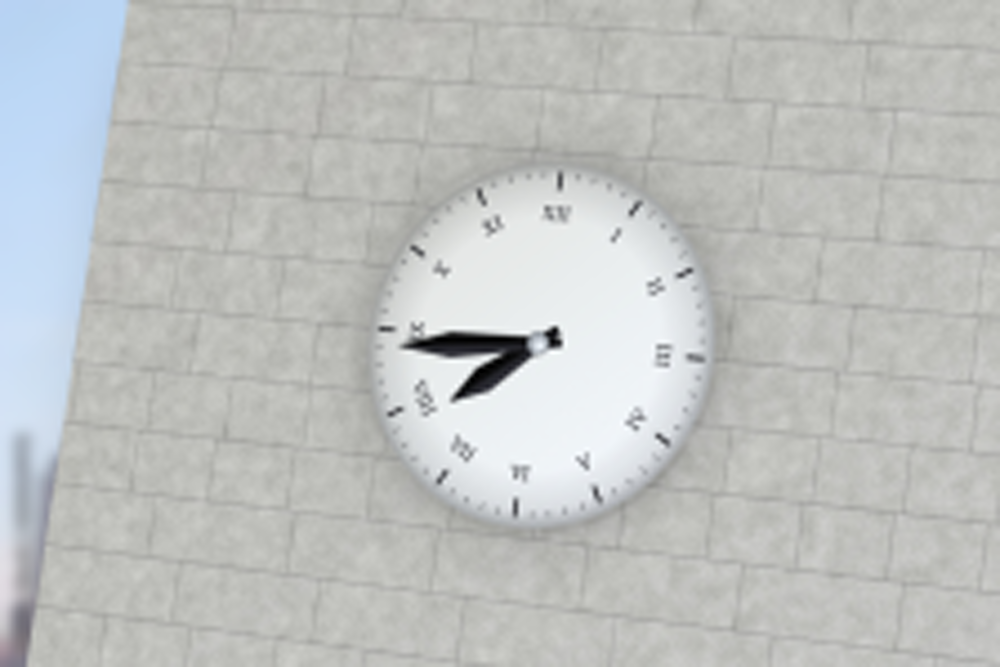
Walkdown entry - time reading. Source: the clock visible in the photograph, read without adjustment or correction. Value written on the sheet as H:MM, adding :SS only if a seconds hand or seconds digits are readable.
7:44
